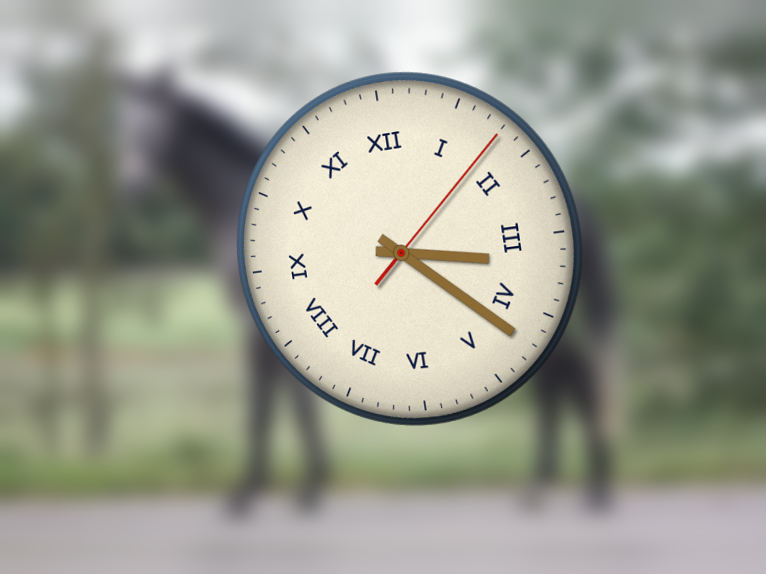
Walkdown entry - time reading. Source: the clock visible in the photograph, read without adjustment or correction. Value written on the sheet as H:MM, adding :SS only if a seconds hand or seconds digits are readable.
3:22:08
